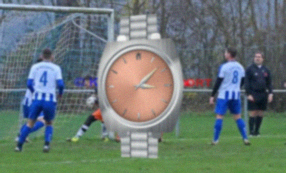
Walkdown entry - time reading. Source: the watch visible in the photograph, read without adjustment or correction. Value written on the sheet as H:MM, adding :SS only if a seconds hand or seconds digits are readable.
3:08
